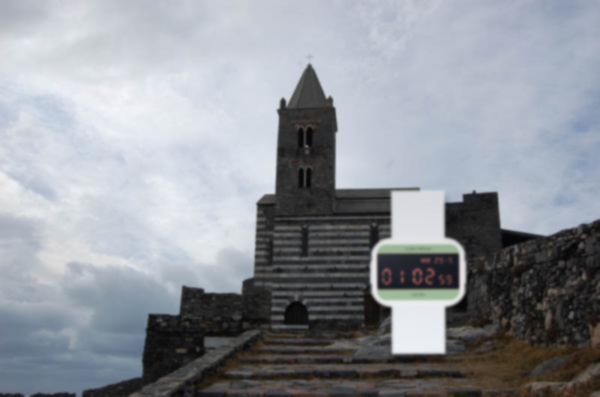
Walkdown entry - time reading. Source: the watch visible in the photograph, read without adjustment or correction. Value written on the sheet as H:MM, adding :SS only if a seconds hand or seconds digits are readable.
1:02
